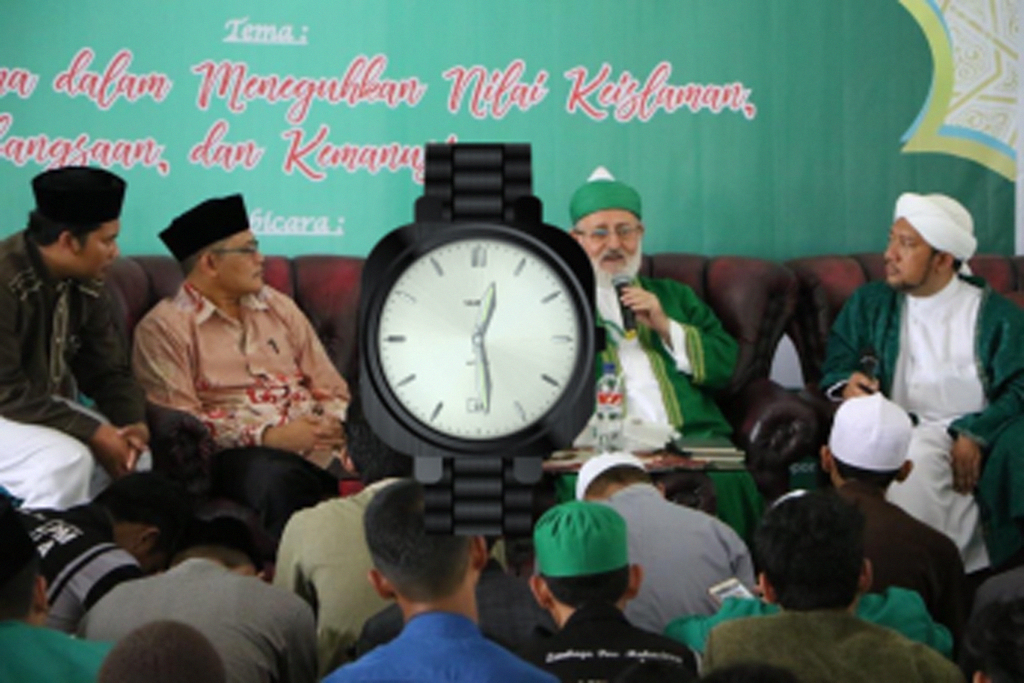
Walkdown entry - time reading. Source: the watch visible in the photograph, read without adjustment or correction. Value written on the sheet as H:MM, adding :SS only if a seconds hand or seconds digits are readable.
12:29
